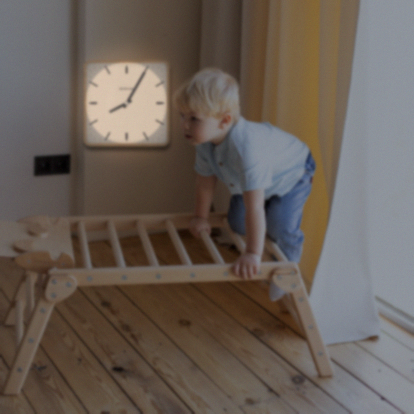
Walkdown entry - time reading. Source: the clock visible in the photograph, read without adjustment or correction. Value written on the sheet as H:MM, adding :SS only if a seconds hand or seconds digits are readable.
8:05
